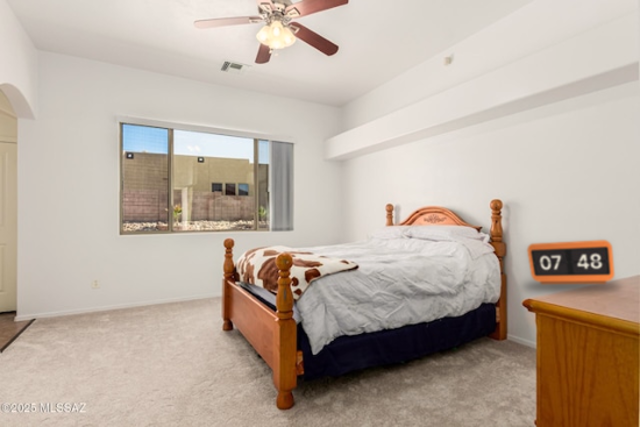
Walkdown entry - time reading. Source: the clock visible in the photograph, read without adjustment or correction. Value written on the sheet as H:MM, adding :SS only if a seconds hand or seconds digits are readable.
7:48
